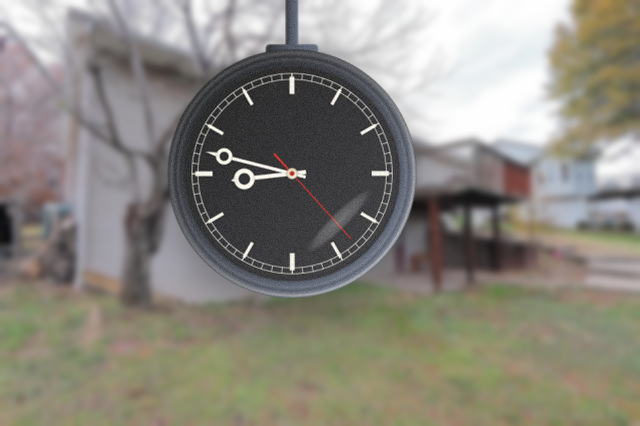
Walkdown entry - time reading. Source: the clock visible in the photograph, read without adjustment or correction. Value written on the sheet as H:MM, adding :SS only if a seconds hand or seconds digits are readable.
8:47:23
